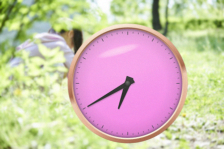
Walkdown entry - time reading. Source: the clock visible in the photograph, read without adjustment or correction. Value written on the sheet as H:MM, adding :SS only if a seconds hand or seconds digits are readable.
6:40
